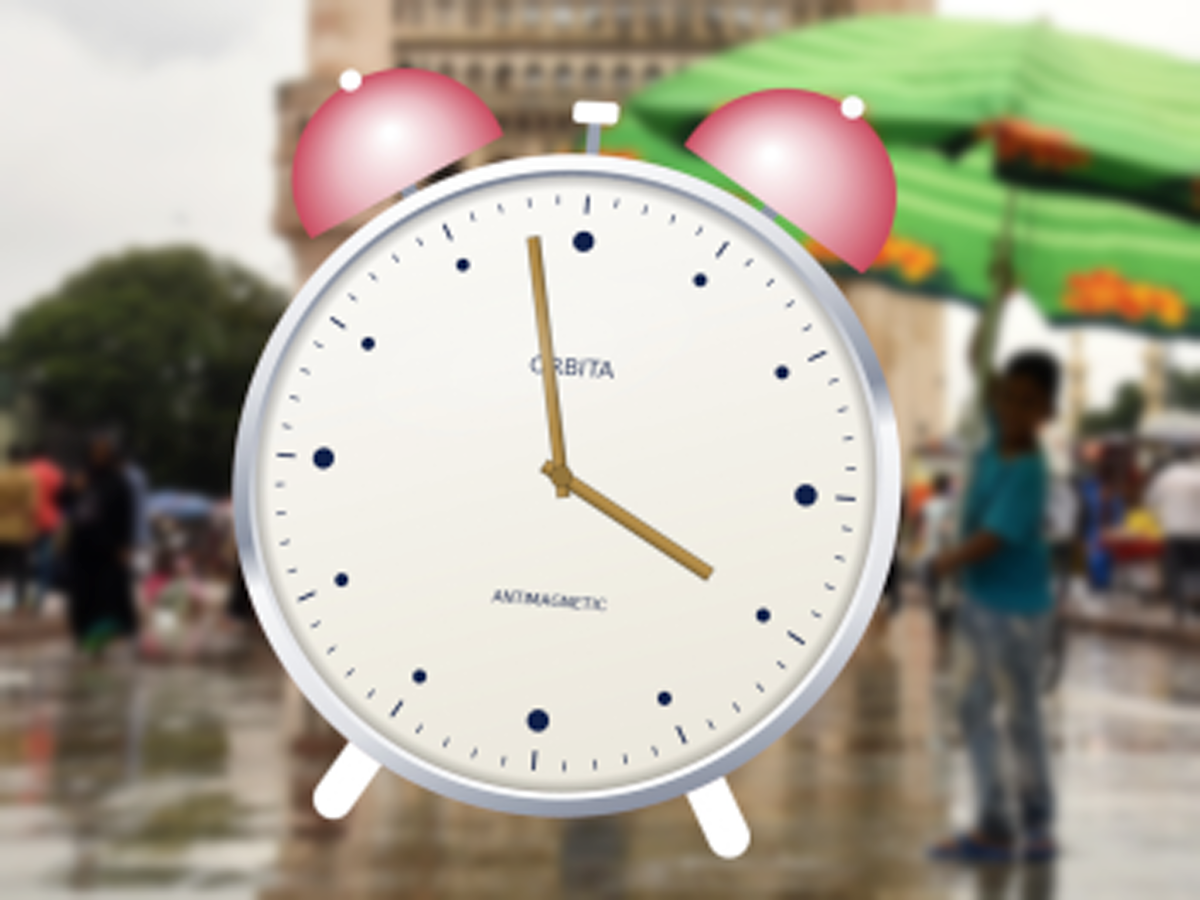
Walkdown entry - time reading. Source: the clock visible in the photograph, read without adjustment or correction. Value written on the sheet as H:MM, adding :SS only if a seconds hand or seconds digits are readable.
3:58
